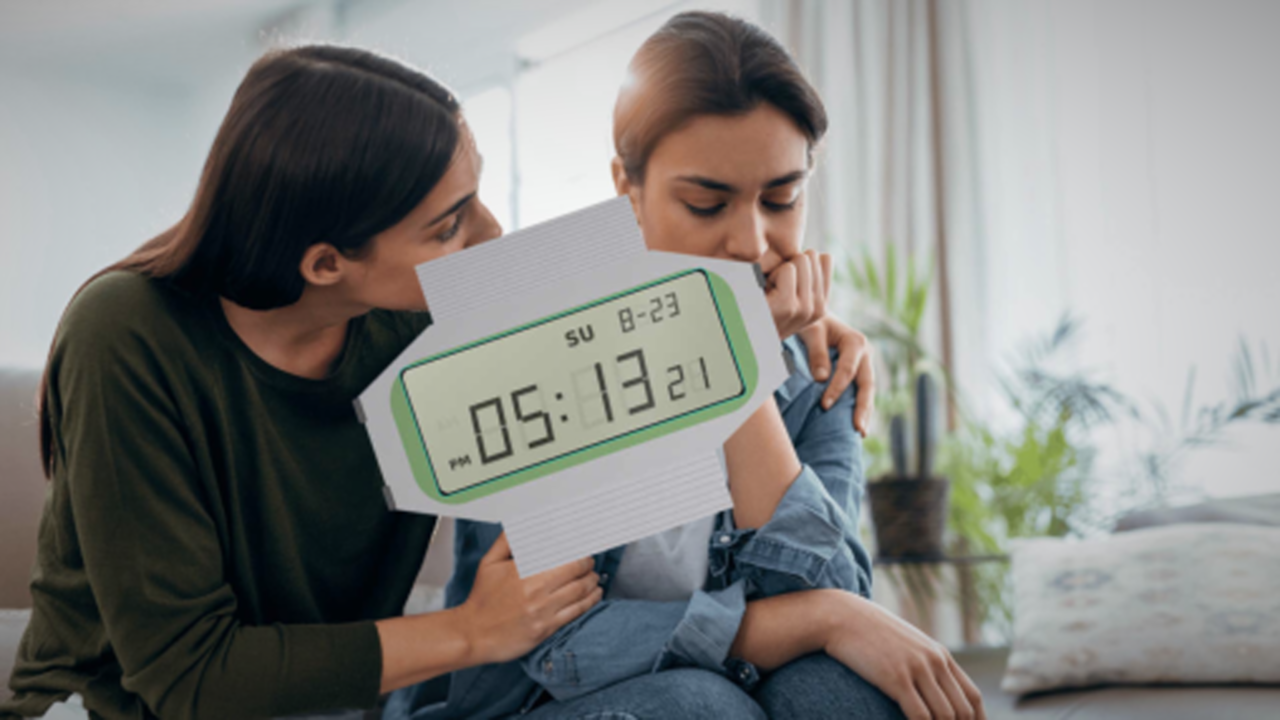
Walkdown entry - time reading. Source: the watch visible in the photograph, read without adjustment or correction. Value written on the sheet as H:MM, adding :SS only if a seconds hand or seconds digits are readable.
5:13:21
